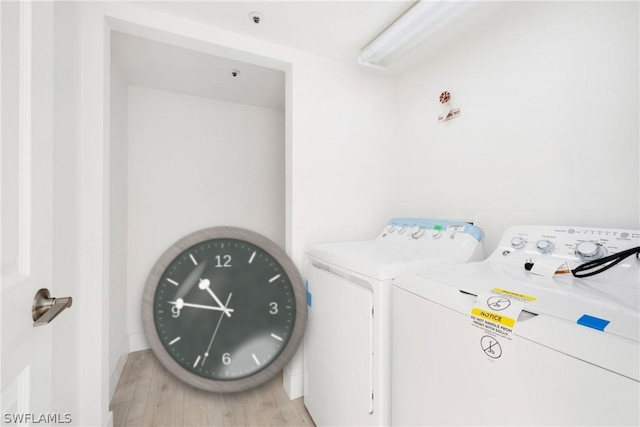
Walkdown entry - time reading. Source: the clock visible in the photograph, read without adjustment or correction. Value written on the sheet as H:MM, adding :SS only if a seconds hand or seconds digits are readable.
10:46:34
